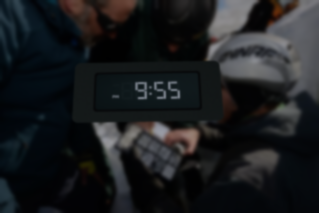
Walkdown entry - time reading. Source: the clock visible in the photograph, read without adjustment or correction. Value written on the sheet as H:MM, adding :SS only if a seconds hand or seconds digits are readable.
9:55
